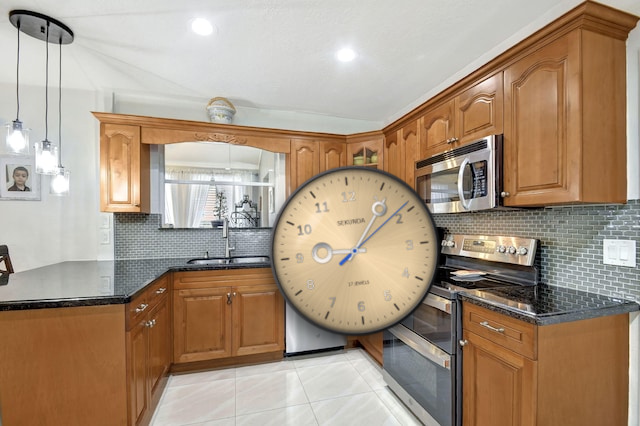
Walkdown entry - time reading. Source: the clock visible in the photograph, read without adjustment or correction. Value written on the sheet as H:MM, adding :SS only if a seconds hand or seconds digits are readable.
9:06:09
